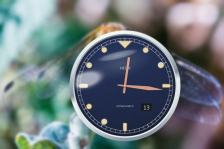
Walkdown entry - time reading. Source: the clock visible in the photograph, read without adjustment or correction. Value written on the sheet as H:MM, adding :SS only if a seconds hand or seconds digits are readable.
12:16
